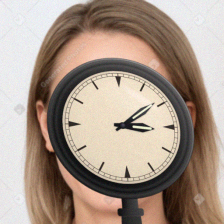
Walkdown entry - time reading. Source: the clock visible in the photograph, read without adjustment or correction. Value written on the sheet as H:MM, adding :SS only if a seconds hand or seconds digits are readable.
3:09
